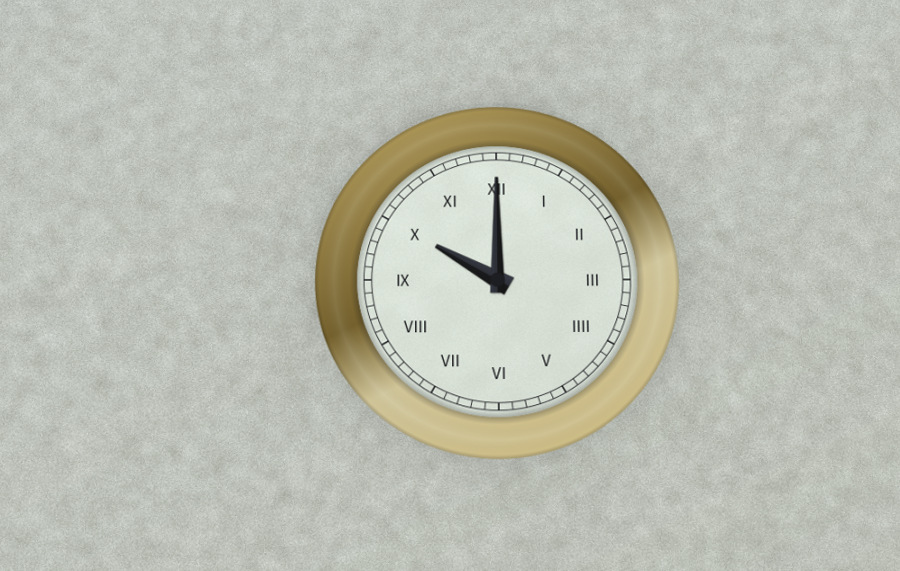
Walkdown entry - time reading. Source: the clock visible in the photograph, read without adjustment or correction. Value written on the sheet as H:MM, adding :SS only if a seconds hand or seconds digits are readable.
10:00
